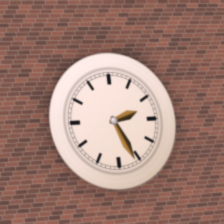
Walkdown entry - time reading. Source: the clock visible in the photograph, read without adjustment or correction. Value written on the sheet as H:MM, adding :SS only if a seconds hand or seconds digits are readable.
2:26
